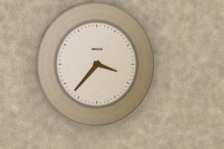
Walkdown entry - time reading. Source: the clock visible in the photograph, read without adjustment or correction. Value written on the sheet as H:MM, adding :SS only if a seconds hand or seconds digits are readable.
3:37
